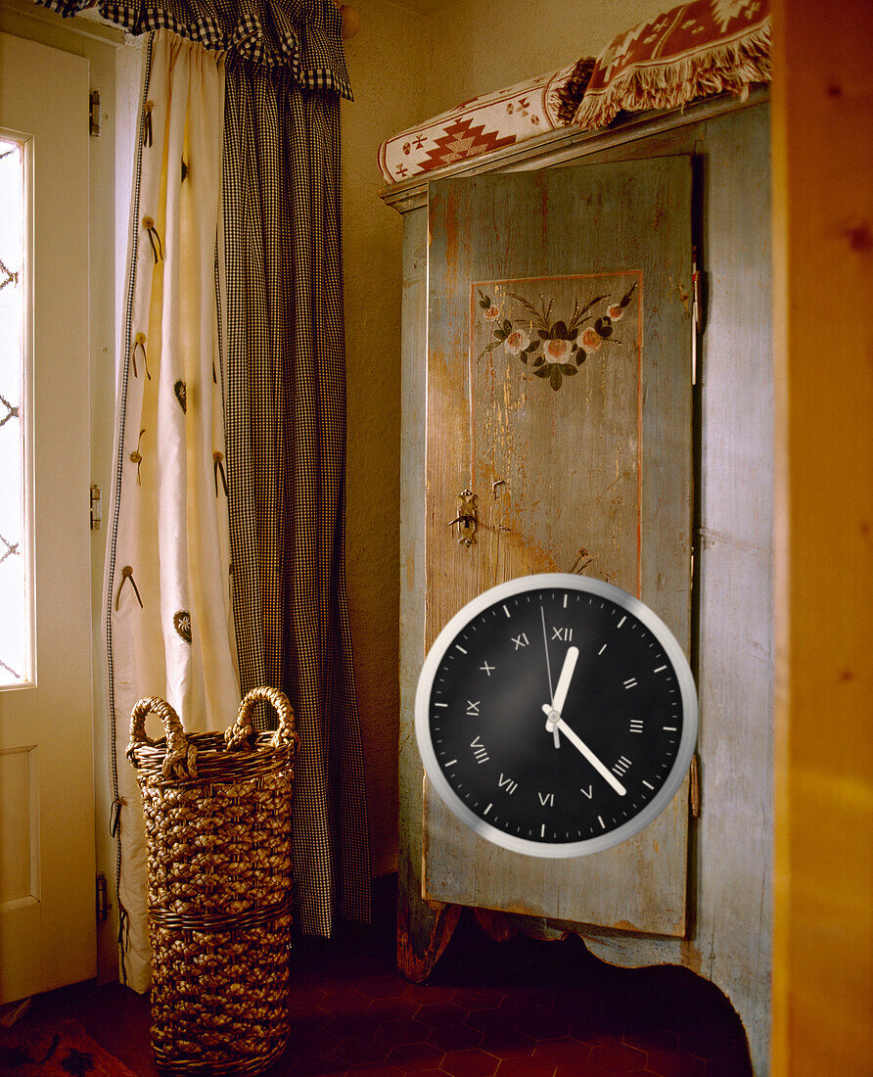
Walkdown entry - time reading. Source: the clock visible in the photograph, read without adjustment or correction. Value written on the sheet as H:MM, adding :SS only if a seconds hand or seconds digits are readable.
12:21:58
